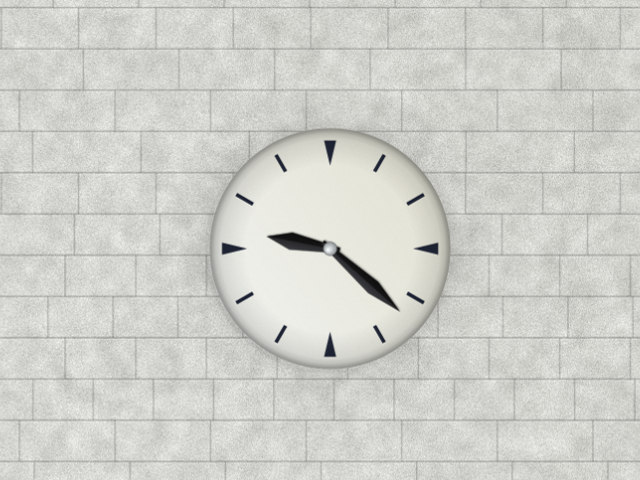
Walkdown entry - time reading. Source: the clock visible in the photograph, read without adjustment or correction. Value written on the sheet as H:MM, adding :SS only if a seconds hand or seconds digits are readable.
9:22
